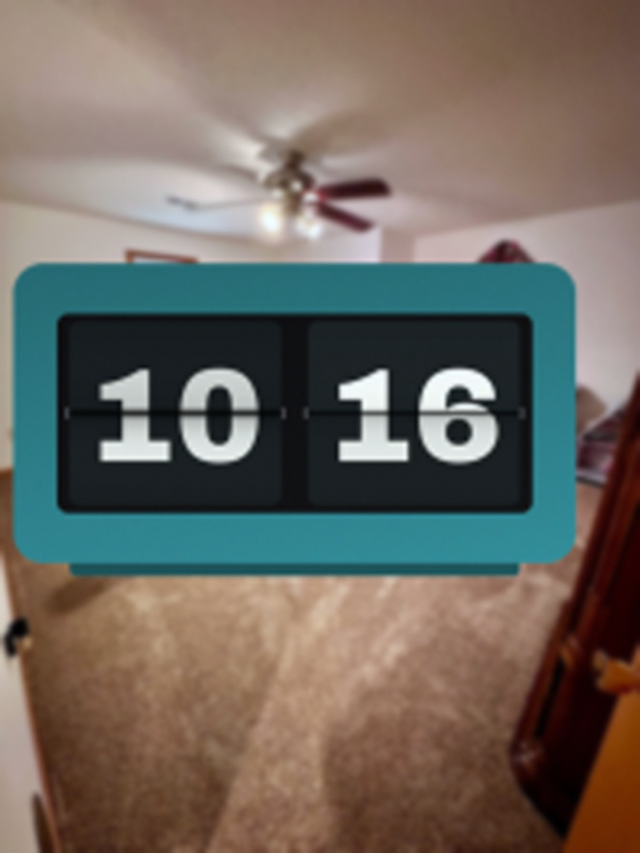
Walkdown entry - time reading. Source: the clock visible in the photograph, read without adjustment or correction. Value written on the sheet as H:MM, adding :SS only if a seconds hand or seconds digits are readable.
10:16
